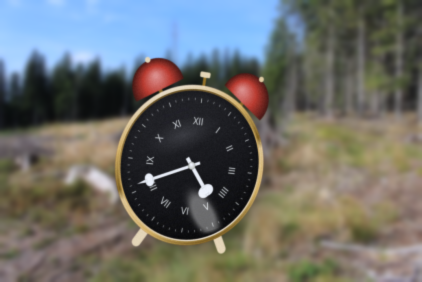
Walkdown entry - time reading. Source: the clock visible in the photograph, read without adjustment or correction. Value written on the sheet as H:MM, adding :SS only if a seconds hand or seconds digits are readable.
4:41
